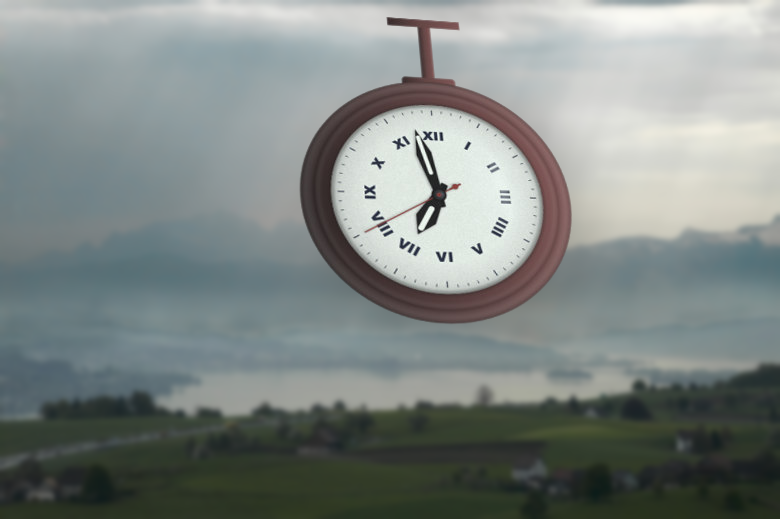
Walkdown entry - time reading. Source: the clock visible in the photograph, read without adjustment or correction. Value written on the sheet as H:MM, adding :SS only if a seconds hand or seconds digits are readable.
6:57:40
